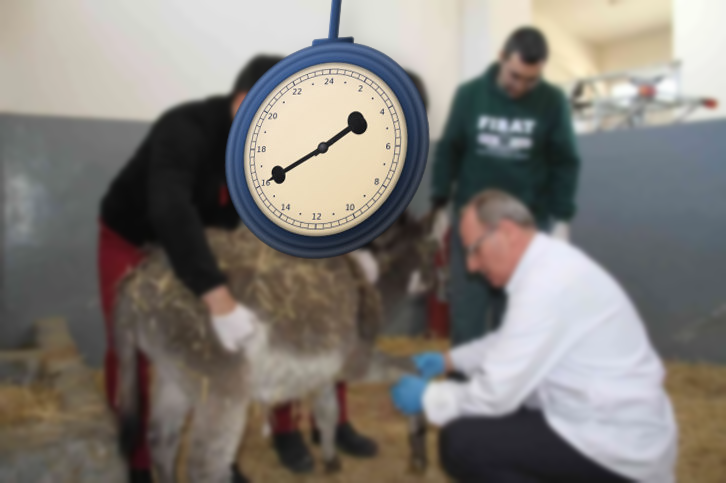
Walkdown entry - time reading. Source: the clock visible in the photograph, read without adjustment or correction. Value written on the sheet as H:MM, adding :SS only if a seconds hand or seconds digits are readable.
3:40
